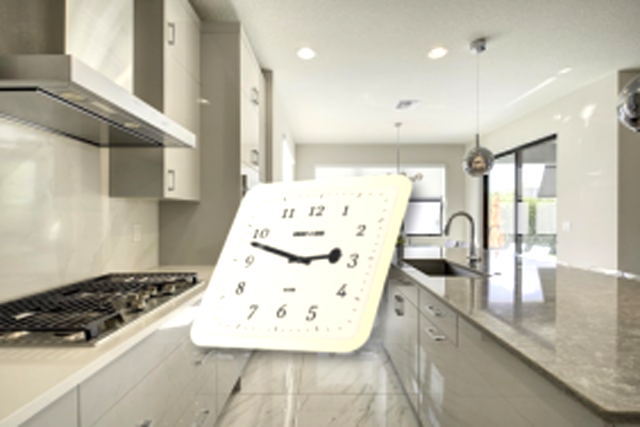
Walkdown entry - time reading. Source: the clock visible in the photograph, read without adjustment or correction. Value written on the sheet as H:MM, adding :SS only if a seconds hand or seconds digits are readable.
2:48
